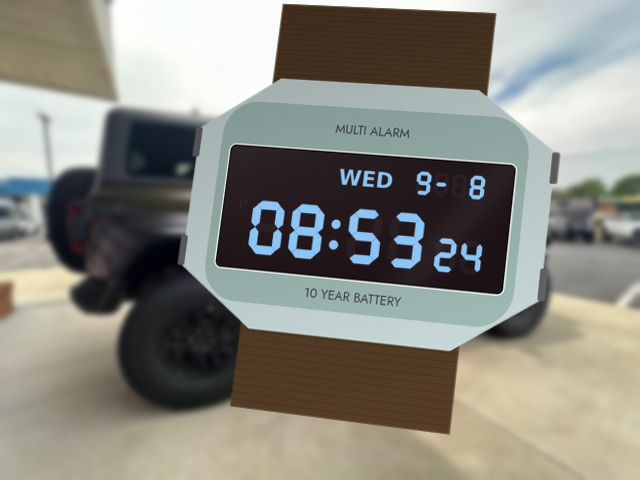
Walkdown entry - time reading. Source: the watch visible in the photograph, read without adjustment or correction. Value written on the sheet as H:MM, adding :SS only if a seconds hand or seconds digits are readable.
8:53:24
